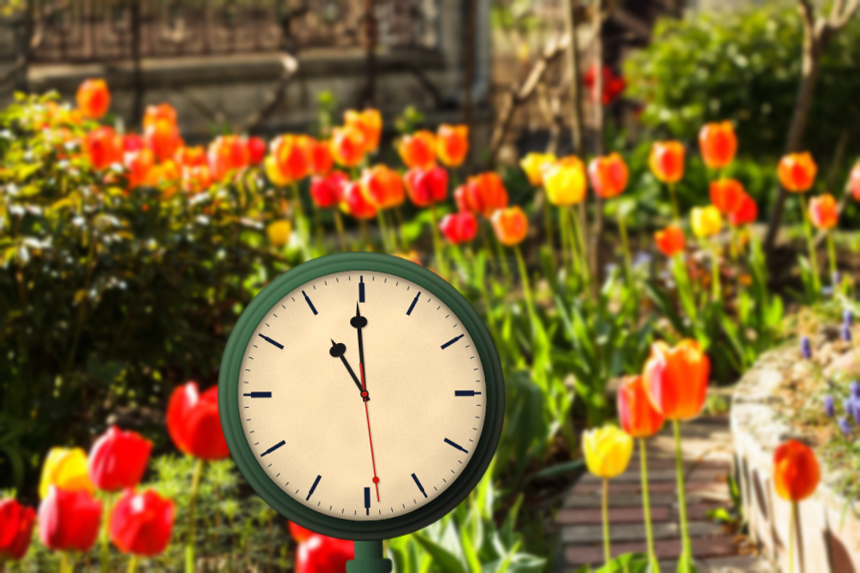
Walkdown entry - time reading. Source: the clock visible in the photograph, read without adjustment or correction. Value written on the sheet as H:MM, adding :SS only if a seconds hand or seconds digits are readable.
10:59:29
